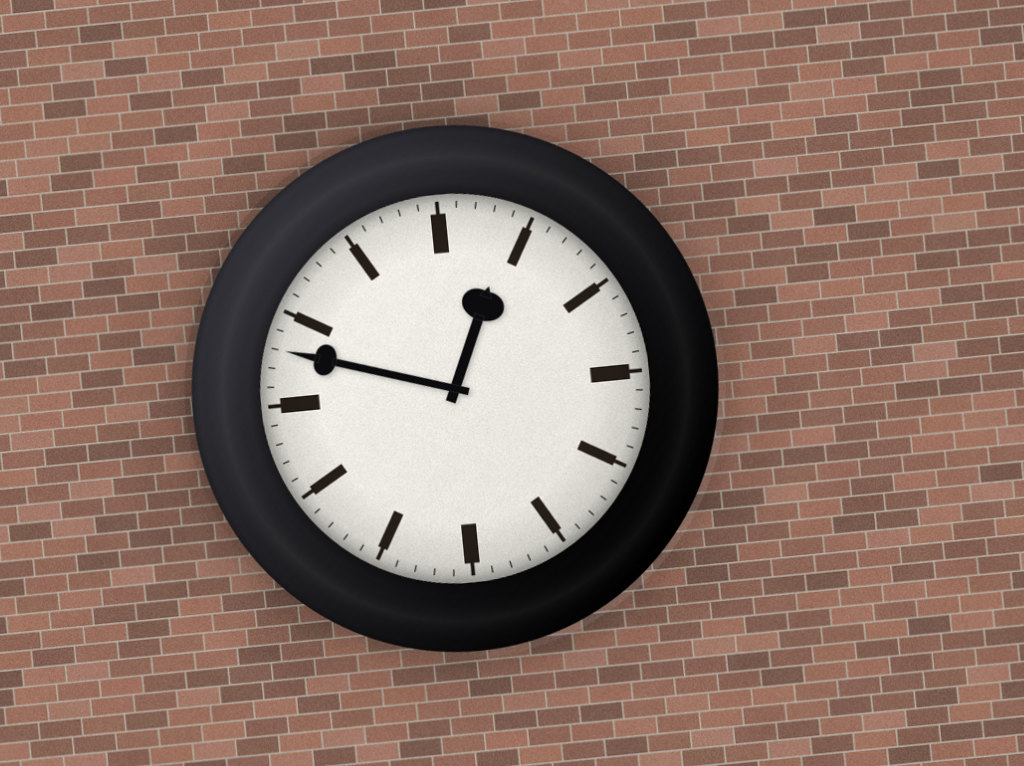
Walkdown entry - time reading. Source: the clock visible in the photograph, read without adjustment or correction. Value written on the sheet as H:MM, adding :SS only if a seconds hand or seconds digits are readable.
12:48
